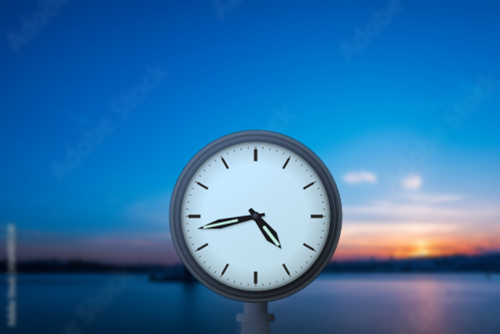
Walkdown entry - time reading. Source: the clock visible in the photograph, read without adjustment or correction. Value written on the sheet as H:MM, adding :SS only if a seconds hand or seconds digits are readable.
4:43
